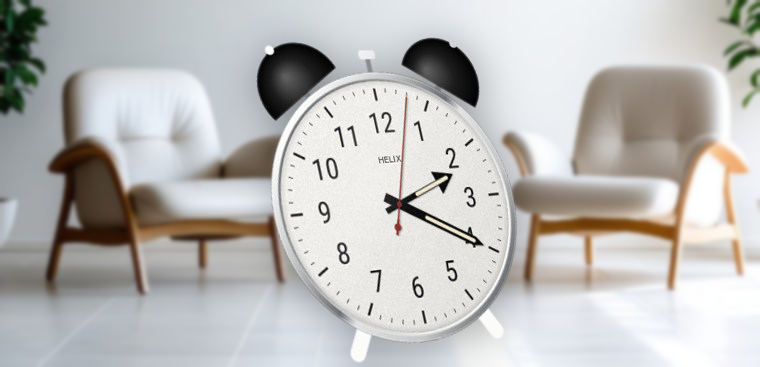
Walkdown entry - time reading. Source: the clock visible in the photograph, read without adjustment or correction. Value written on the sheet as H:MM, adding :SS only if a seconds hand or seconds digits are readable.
2:20:03
